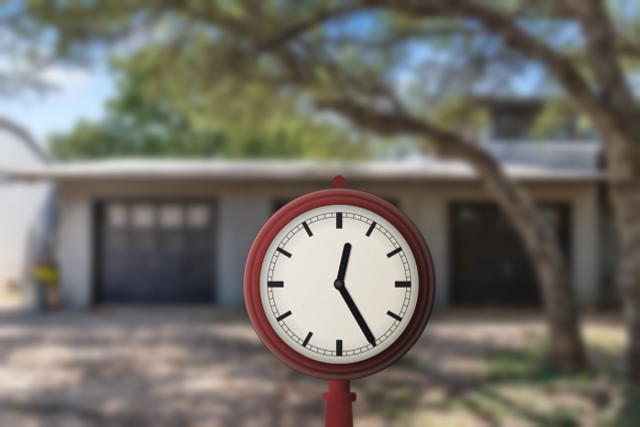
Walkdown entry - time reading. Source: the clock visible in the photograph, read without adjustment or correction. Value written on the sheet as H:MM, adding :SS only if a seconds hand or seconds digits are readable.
12:25
